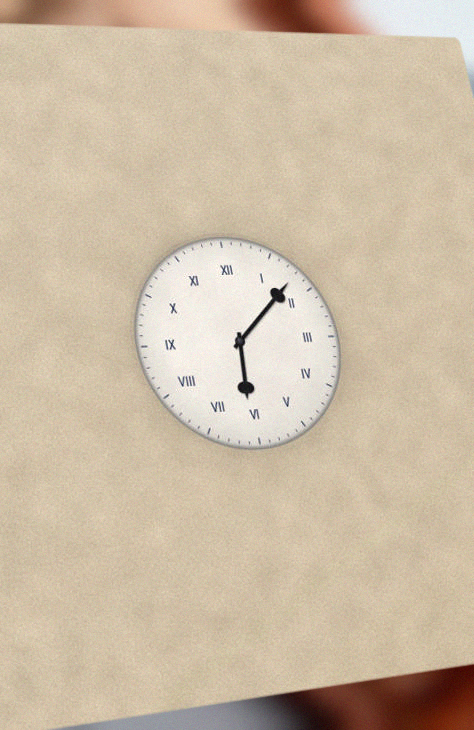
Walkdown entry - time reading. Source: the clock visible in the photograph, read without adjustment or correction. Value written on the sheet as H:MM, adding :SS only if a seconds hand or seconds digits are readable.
6:08
